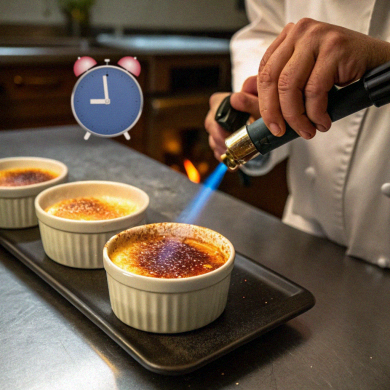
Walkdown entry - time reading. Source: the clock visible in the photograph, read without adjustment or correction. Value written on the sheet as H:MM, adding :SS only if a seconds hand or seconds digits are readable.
8:59
